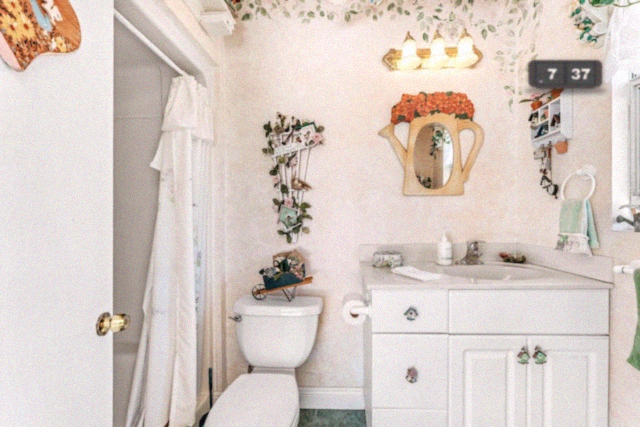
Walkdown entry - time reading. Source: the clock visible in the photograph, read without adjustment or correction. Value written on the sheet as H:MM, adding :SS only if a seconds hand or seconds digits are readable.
7:37
